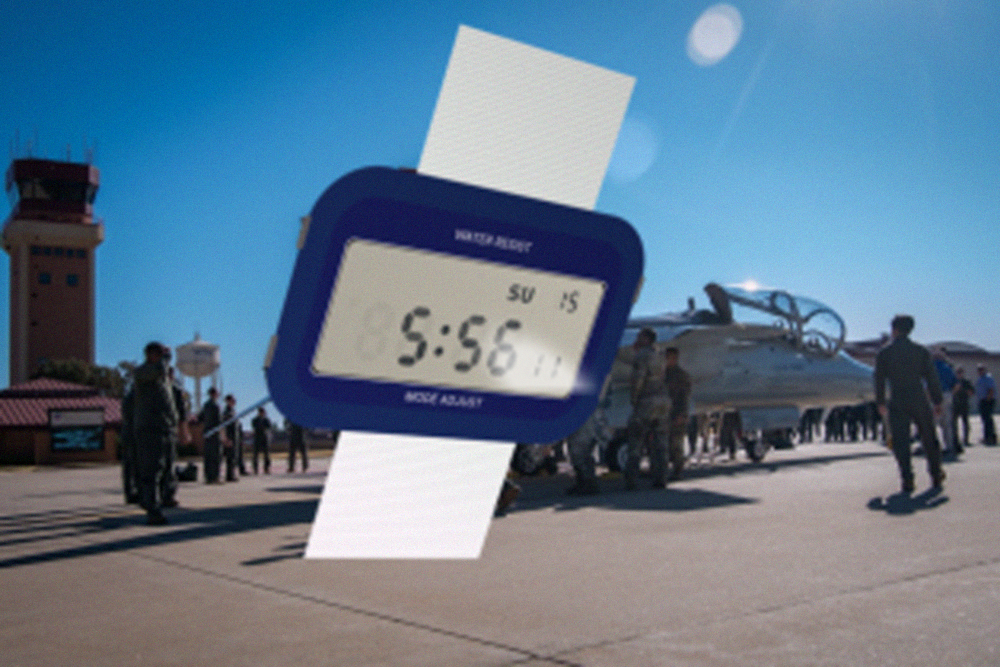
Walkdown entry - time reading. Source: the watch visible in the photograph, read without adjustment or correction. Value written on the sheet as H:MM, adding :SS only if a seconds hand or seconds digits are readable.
5:56:11
